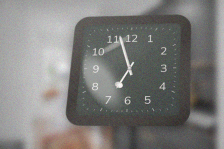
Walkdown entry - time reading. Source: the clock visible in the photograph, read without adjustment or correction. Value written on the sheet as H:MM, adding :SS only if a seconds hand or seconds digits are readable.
6:57
